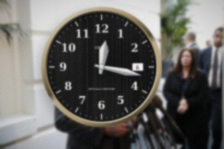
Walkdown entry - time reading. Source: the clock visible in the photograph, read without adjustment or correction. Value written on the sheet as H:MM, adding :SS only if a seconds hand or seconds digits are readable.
12:17
